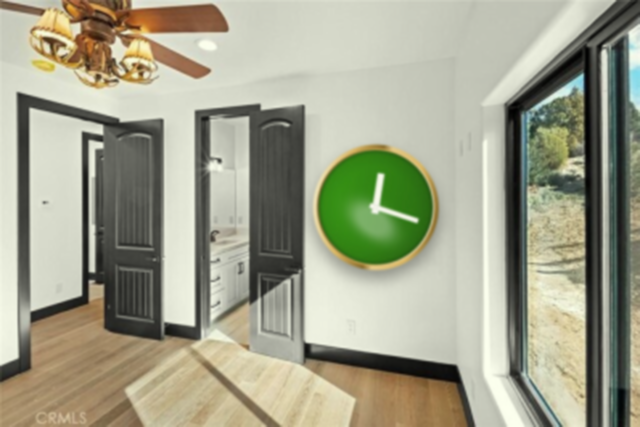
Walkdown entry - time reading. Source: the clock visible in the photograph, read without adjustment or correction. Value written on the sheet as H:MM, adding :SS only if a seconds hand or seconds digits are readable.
12:18
